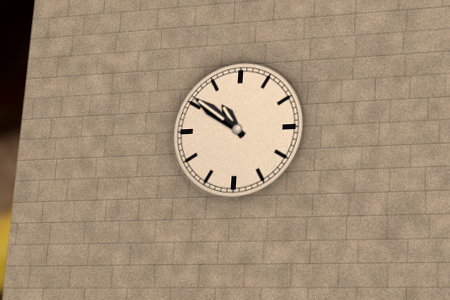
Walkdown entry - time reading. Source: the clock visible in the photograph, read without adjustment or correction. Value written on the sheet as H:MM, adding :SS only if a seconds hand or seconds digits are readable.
10:51
